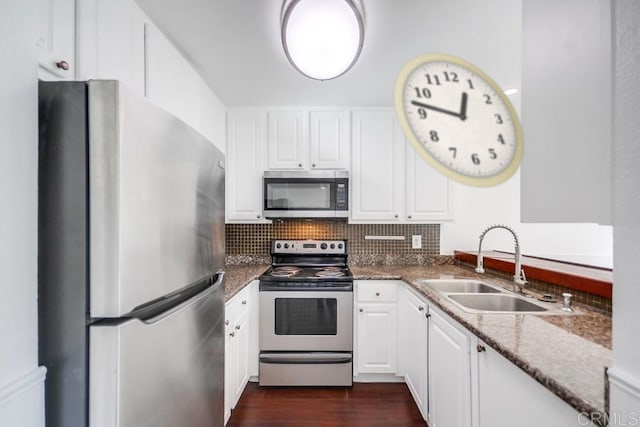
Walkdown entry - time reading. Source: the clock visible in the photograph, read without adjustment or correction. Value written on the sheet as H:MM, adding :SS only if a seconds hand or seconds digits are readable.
12:47
